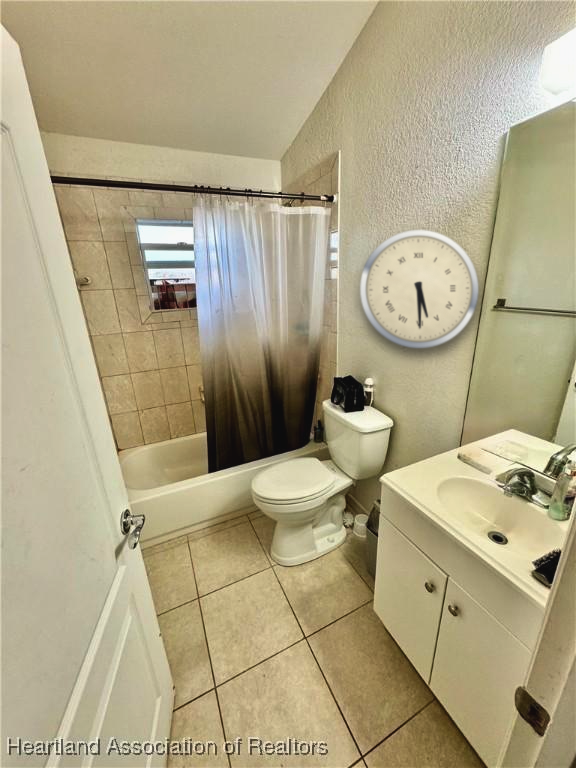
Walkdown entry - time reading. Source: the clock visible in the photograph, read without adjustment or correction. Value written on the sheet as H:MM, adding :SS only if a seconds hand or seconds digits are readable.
5:30
